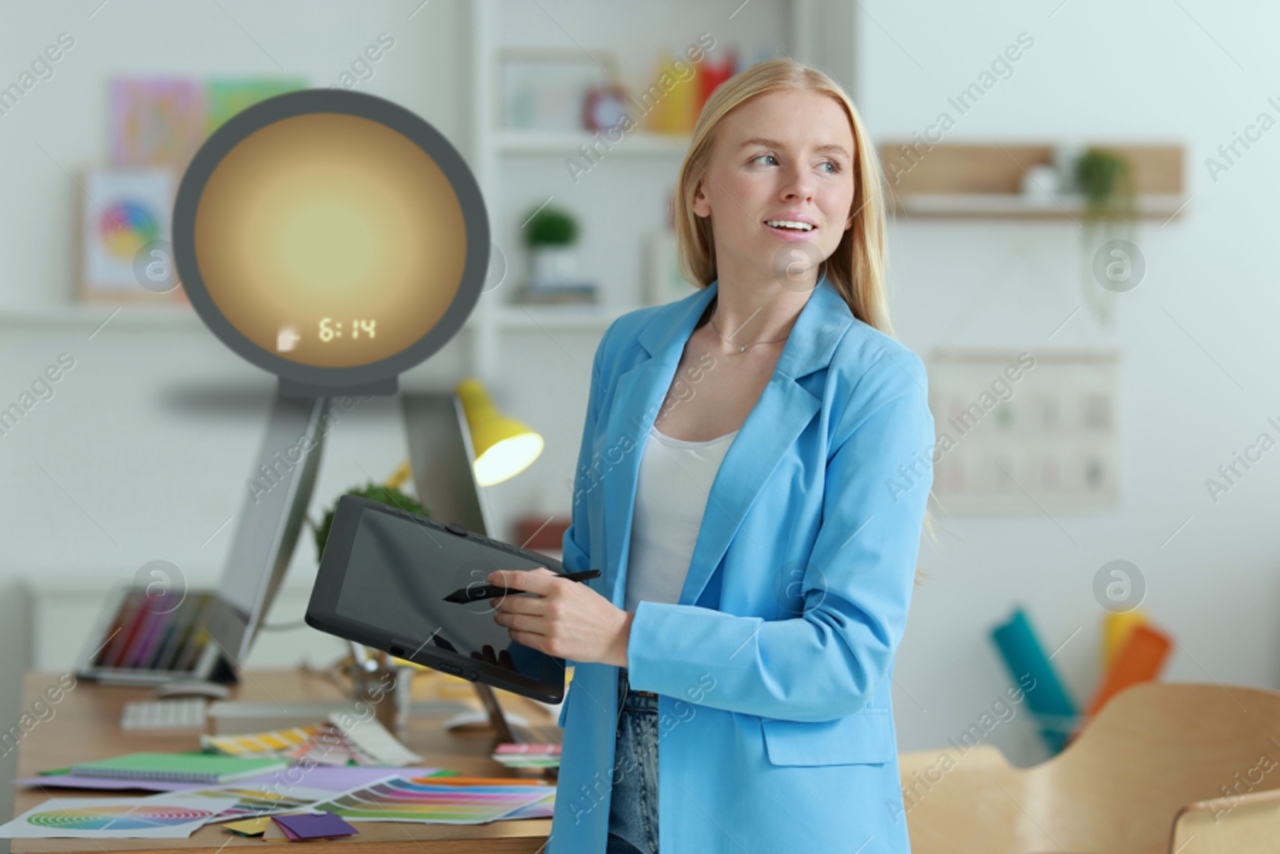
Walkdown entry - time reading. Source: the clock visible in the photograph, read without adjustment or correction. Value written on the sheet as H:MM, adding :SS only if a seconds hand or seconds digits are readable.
6:14
